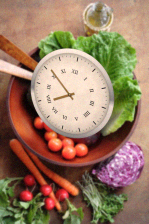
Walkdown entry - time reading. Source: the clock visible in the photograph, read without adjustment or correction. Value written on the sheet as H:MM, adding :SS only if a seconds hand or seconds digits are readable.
7:51
